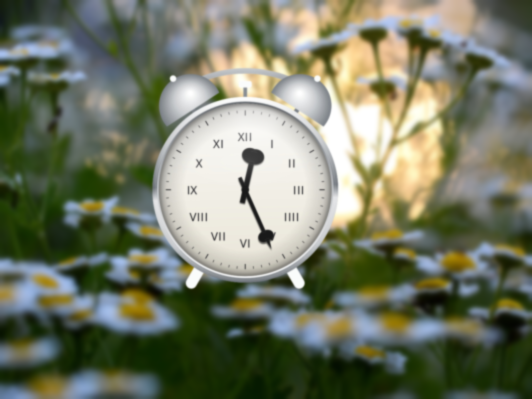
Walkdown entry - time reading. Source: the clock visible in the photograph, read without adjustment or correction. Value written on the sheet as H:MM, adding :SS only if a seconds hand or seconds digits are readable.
12:26
